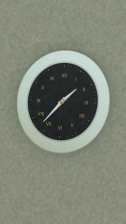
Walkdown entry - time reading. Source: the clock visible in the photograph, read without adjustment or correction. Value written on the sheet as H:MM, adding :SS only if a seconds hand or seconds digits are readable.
1:37
